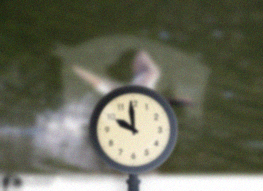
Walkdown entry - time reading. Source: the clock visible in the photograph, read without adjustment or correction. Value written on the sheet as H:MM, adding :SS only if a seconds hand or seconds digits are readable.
9:59
